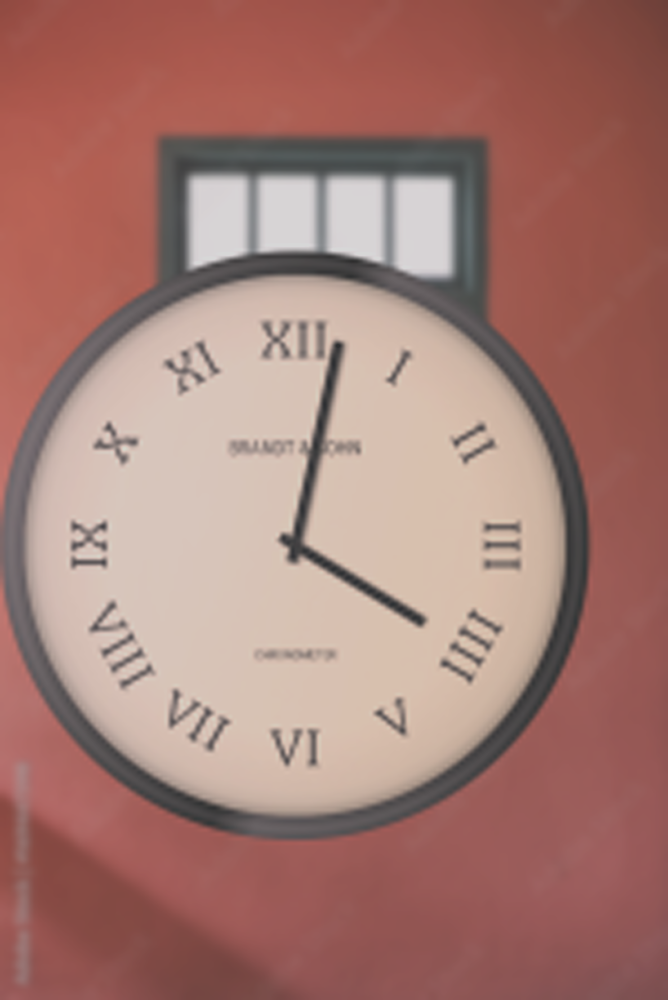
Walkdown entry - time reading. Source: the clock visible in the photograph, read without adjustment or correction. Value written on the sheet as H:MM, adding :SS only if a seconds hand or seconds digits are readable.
4:02
